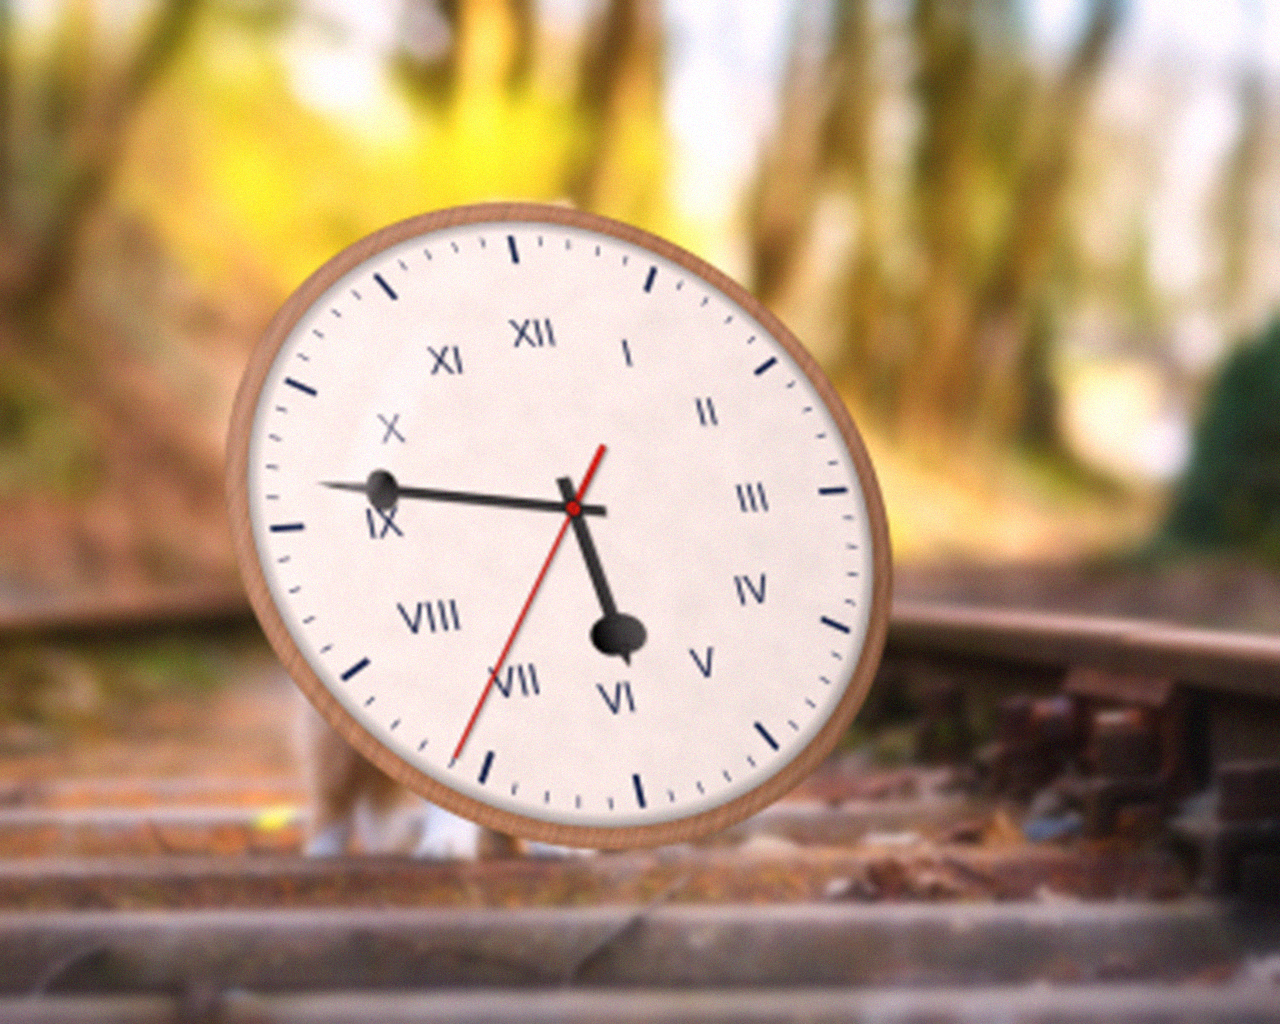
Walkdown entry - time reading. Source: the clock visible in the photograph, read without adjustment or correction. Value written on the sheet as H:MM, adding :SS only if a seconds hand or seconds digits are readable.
5:46:36
